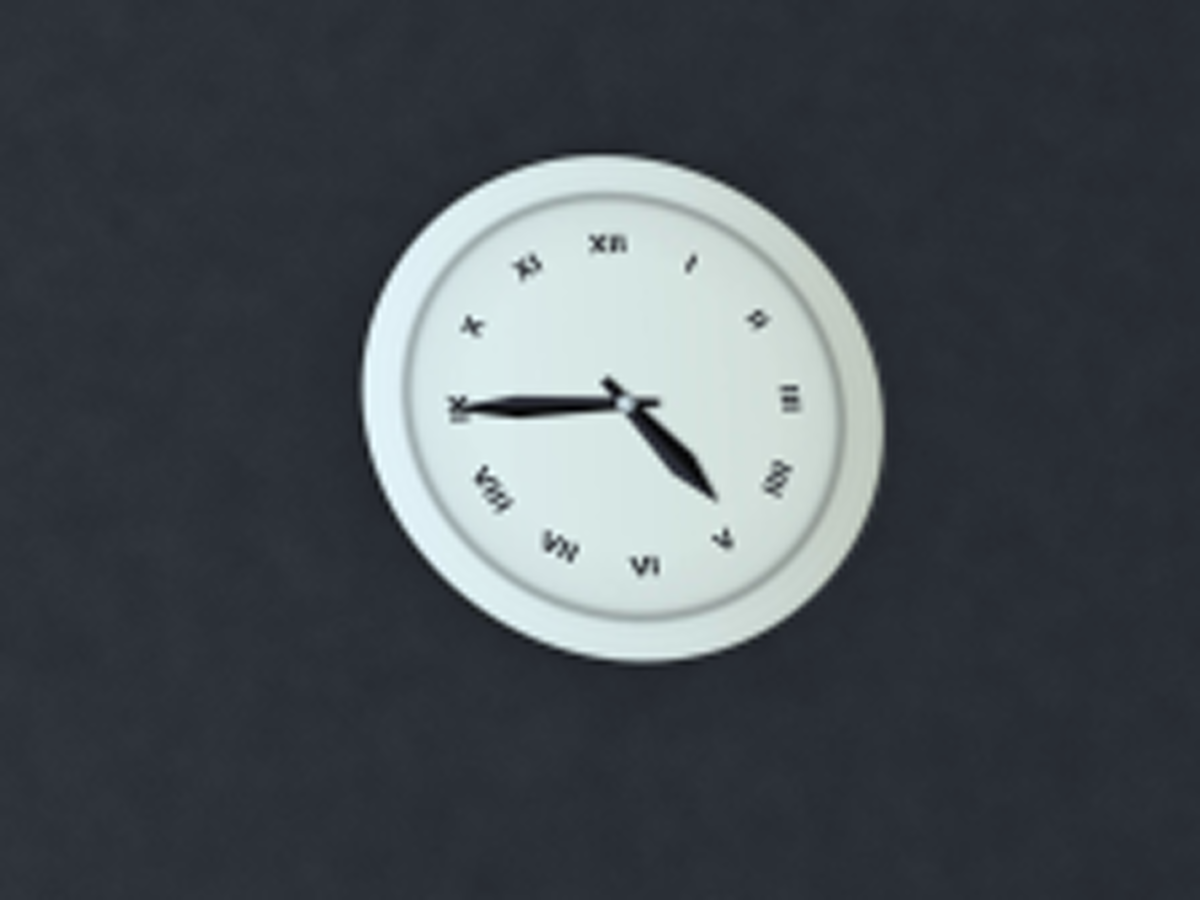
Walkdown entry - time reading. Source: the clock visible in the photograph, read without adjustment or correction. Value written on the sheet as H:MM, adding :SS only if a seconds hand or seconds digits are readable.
4:45
